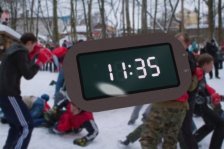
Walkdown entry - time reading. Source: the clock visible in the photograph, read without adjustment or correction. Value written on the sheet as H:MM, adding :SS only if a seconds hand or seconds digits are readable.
11:35
